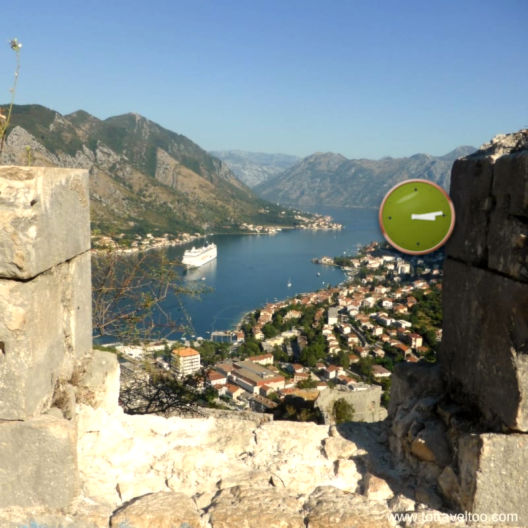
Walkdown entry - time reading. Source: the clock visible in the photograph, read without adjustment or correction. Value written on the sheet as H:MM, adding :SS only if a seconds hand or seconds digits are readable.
3:14
